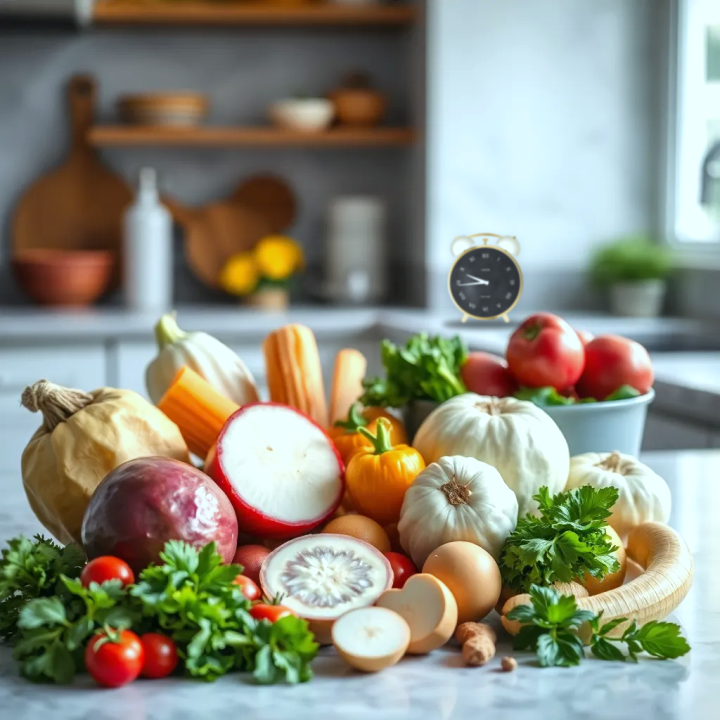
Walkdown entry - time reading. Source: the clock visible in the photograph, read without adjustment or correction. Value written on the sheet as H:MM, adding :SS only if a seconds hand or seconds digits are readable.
9:44
